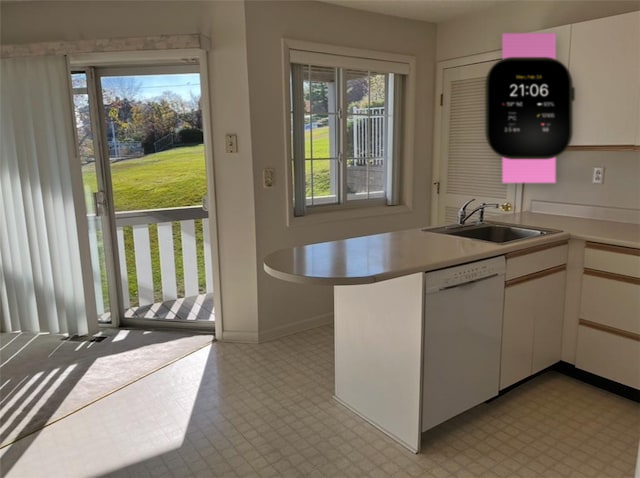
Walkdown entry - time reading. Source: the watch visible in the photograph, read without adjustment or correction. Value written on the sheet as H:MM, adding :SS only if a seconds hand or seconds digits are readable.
21:06
